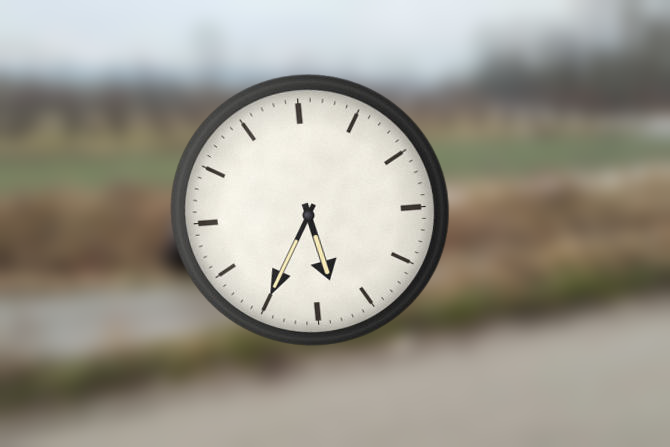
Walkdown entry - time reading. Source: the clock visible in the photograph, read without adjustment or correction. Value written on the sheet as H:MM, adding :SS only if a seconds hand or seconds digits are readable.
5:35
